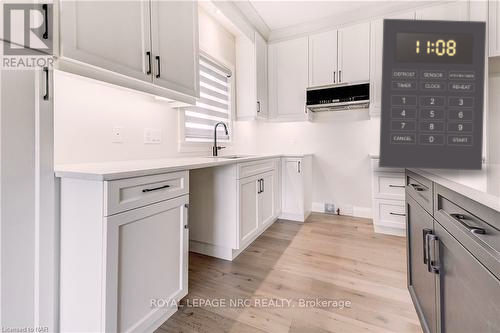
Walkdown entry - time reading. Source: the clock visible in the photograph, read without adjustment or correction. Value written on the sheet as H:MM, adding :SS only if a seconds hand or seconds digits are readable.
11:08
